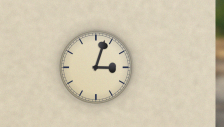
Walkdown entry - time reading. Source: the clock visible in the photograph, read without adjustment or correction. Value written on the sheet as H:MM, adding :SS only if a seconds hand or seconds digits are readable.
3:03
